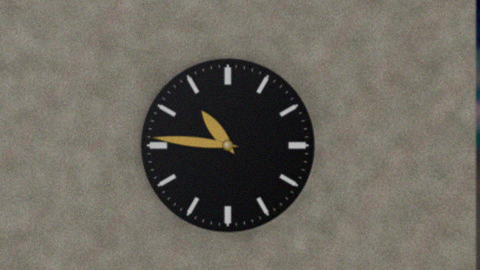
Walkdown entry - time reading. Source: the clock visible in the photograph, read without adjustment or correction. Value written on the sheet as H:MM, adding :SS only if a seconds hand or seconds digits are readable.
10:46
